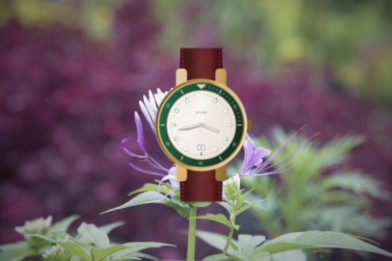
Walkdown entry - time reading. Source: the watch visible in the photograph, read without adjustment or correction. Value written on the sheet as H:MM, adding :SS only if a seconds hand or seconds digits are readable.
3:43
